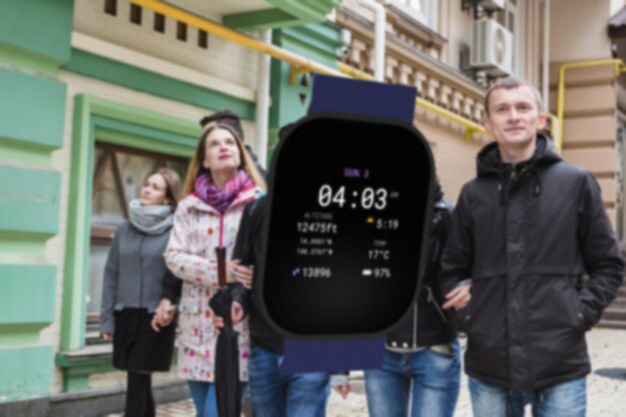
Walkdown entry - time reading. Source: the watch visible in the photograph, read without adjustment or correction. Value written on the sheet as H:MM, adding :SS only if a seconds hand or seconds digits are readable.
4:03
